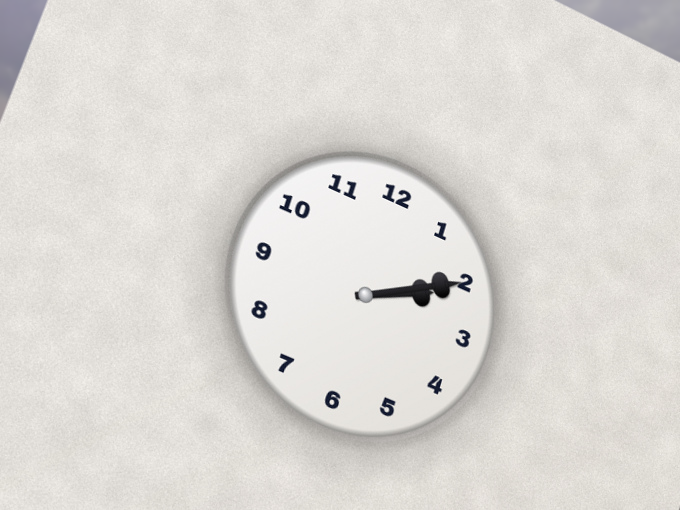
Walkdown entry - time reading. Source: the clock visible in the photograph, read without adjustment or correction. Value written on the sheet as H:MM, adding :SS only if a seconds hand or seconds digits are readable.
2:10
